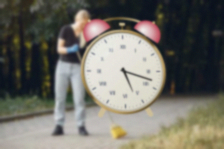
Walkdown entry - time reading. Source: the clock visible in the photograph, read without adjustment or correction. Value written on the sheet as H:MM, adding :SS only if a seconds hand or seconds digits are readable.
5:18
